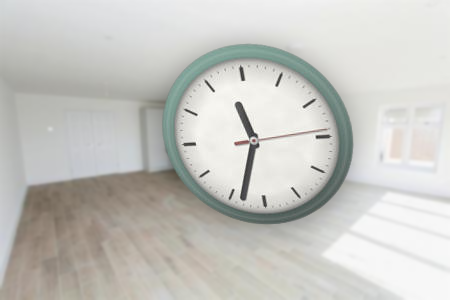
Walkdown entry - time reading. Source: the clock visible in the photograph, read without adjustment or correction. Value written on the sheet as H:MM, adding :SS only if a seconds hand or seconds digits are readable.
11:33:14
